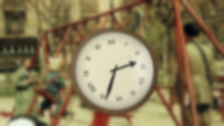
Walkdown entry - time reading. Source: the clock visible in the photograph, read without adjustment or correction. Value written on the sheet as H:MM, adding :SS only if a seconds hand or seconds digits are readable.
2:34
